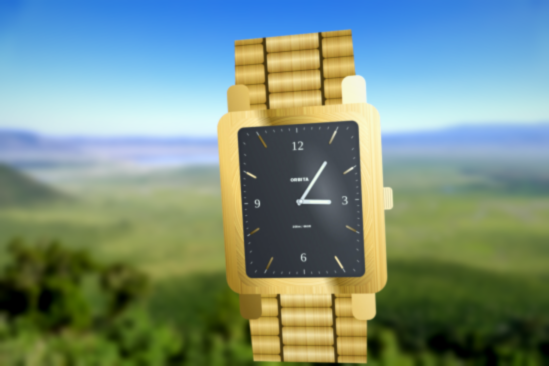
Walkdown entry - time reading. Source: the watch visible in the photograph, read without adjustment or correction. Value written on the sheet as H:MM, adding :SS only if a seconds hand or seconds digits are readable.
3:06
